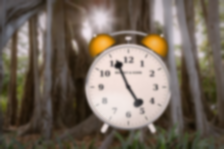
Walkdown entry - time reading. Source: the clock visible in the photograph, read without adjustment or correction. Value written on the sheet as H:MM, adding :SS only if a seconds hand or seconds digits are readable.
4:56
